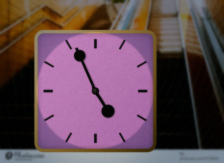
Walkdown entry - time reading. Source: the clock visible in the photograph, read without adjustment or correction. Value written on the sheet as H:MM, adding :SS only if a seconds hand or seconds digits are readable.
4:56
